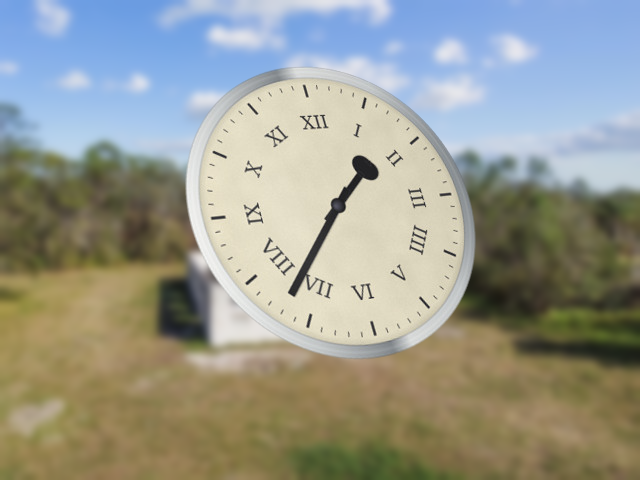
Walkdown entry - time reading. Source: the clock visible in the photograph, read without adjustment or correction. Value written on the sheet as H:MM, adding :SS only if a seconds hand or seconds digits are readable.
1:37
